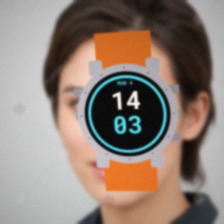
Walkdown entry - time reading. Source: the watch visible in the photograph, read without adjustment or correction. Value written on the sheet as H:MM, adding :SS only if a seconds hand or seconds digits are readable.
14:03
